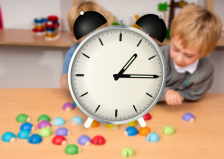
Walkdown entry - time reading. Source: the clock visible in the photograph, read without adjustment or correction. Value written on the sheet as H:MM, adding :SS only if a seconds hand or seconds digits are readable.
1:15
